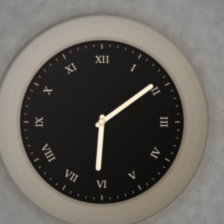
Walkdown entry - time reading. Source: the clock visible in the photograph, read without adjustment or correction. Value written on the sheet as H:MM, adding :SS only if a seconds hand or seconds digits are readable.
6:09
